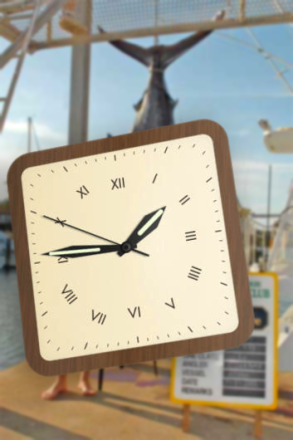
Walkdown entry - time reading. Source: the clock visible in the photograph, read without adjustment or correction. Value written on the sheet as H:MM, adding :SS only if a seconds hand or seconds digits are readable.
1:45:50
